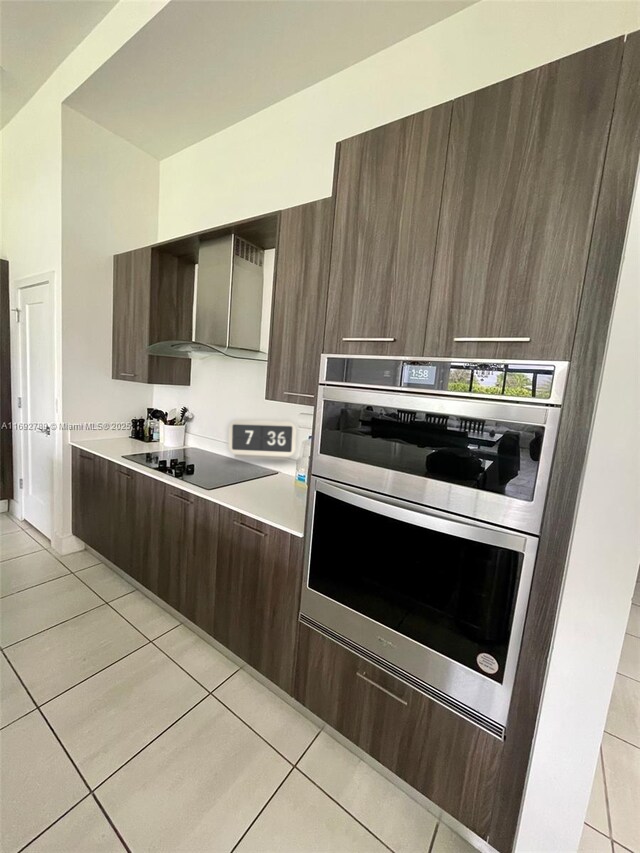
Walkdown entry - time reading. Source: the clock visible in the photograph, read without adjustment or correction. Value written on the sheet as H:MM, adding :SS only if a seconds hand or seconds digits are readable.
7:36
